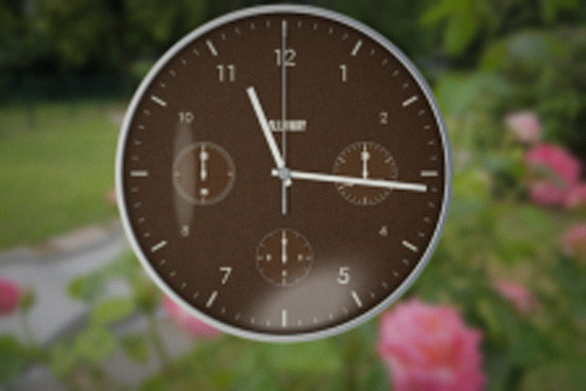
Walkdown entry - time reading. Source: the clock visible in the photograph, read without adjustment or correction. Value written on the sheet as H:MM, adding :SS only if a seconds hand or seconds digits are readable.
11:16
